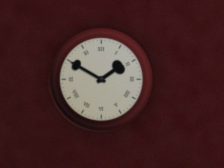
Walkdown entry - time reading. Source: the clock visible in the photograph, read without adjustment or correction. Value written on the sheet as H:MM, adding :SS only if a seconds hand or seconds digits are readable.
1:50
